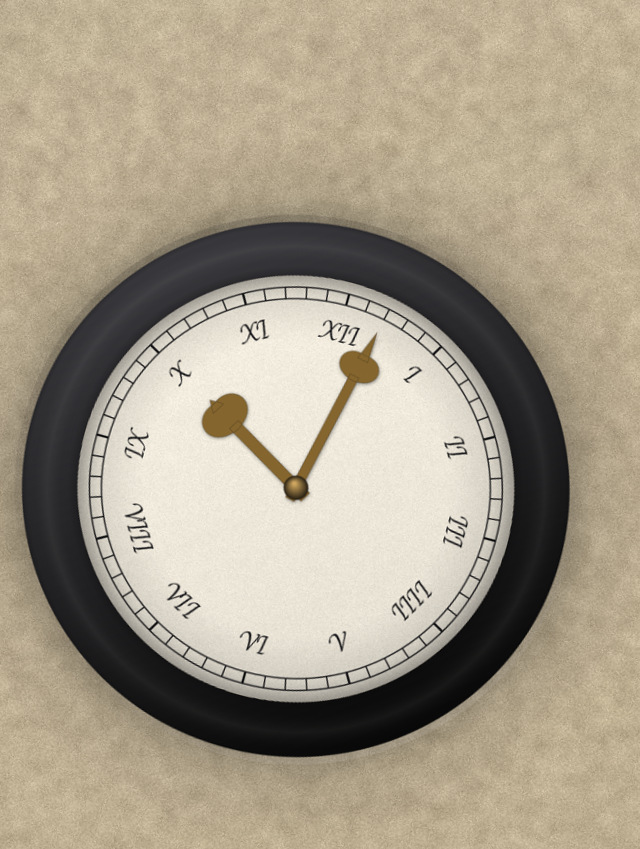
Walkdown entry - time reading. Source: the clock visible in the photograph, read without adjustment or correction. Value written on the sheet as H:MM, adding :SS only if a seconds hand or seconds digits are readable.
10:02
